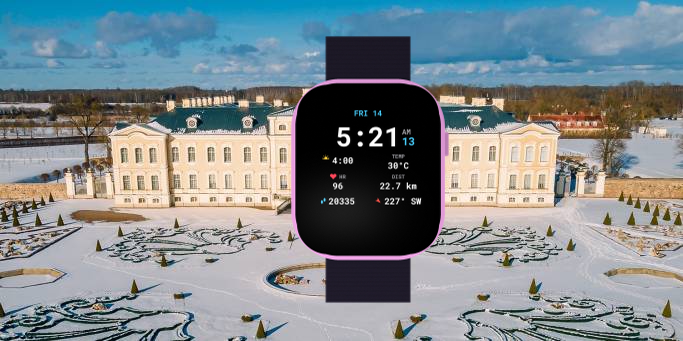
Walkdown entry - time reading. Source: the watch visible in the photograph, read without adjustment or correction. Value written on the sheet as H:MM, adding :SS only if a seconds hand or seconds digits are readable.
5:21:13
